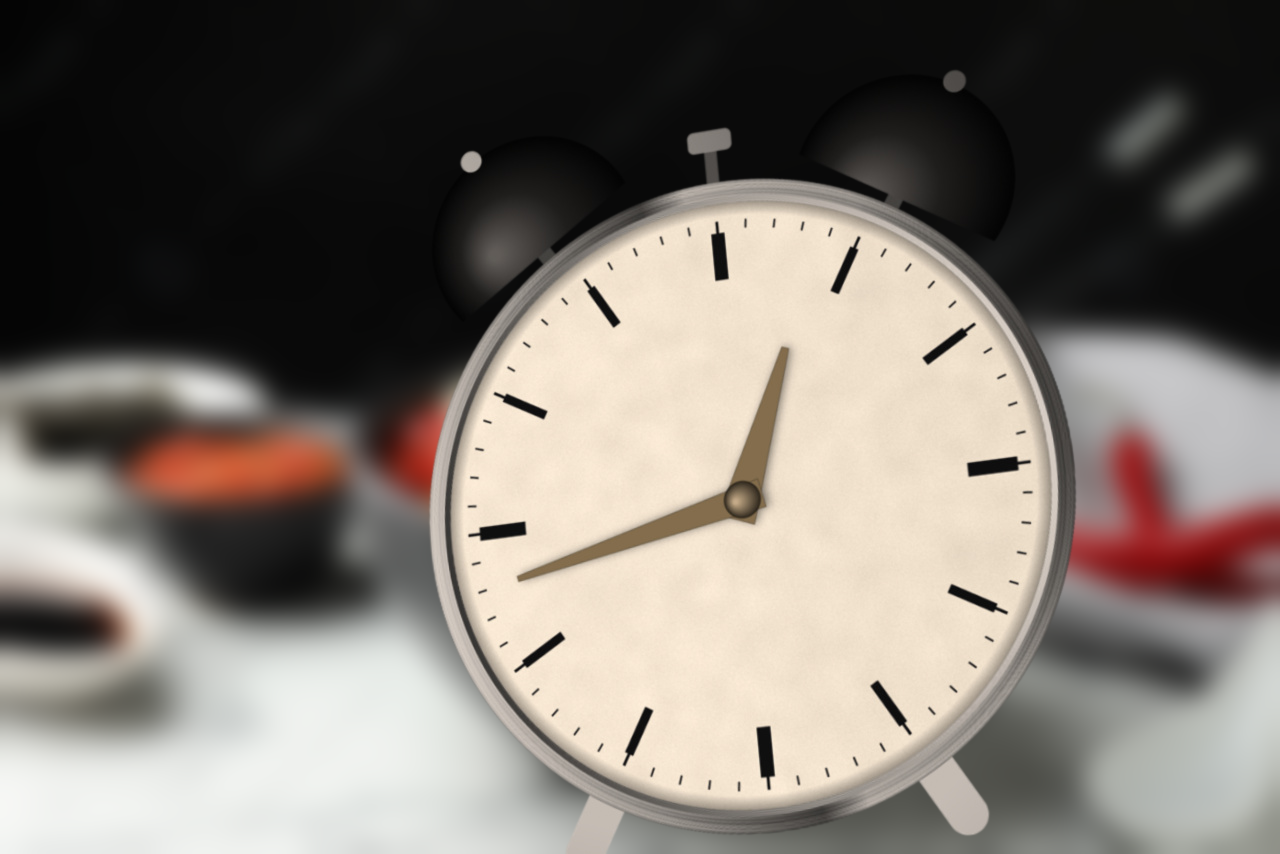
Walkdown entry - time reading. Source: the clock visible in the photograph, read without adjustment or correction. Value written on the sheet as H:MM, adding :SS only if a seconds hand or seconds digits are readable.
12:43
